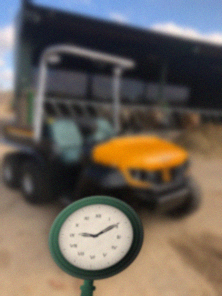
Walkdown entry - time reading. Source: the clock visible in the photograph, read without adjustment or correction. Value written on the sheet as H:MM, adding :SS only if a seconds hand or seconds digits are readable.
9:09
